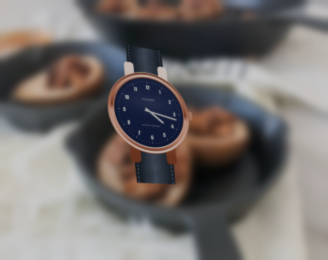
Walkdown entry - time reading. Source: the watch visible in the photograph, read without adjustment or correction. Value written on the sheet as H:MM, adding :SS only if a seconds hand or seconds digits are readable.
4:17
